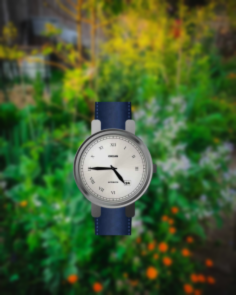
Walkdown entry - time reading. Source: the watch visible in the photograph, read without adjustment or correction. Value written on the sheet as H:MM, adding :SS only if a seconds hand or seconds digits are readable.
4:45
